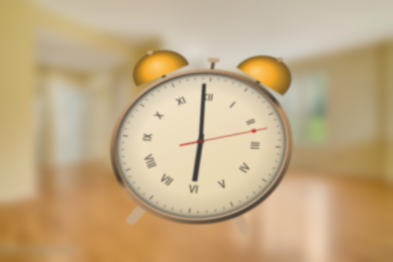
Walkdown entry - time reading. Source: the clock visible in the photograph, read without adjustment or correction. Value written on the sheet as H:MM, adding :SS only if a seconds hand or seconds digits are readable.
5:59:12
